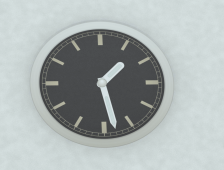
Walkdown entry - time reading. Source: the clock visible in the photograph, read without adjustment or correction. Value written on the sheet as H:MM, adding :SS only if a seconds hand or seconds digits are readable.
1:28
